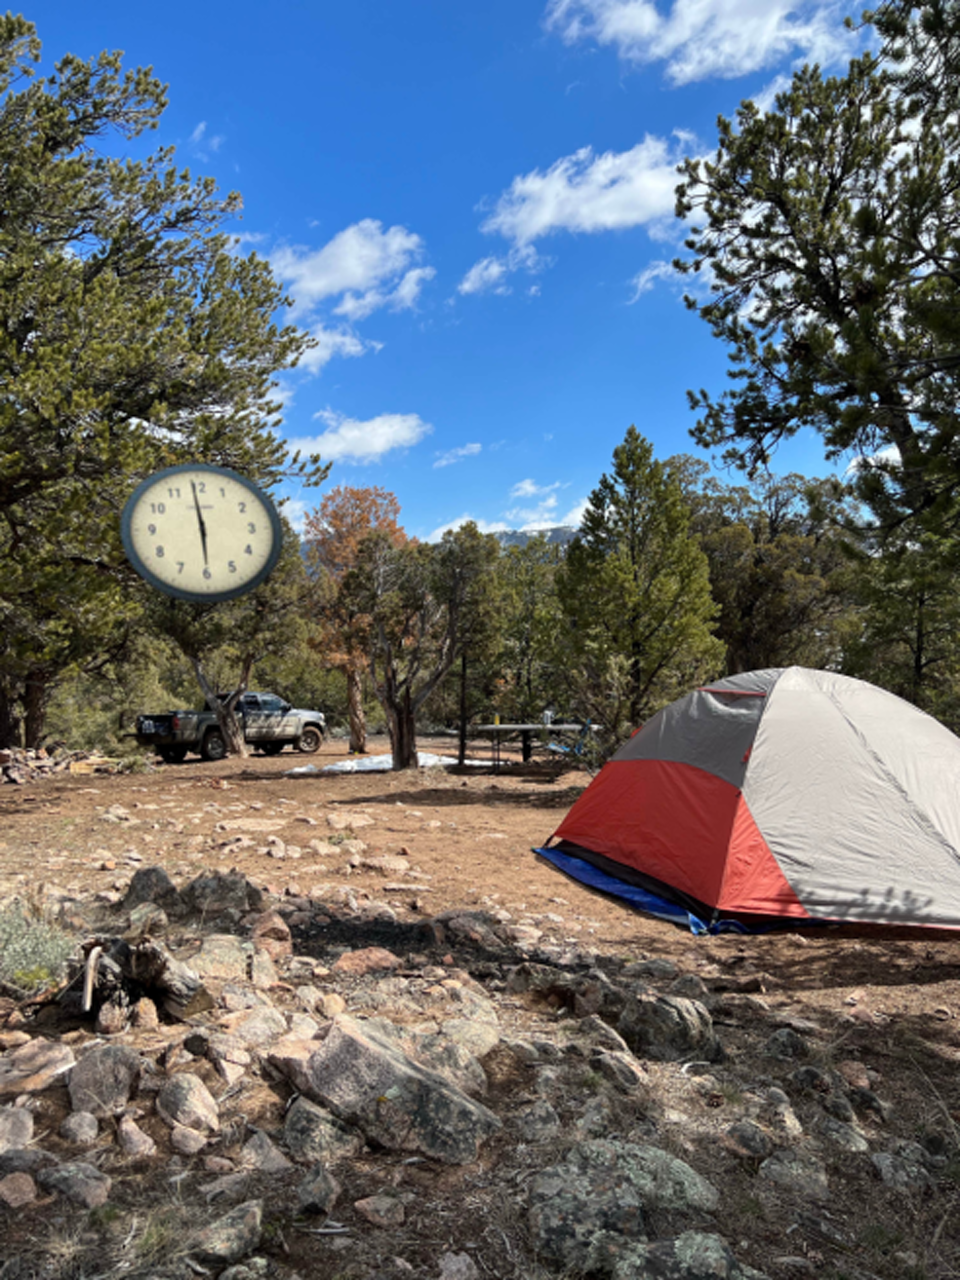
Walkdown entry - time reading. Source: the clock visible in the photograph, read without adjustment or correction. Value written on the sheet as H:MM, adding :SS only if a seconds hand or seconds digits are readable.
5:59
